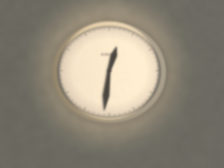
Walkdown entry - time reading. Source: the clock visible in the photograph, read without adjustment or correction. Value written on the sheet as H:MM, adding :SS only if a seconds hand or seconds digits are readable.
12:31
